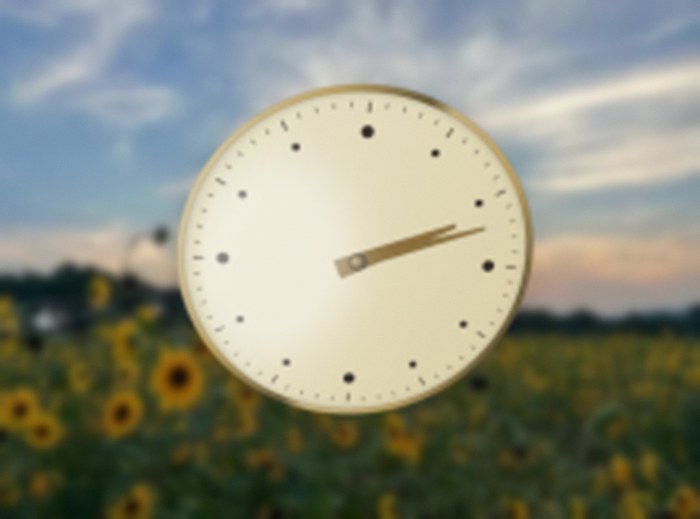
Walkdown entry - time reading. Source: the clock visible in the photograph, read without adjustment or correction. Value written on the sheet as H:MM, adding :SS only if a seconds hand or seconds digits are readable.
2:12
